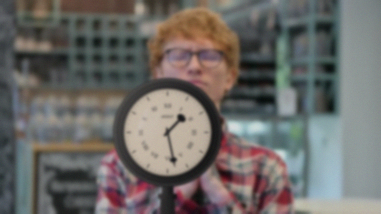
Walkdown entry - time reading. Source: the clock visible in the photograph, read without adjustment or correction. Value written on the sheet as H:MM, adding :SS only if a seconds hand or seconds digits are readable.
1:28
